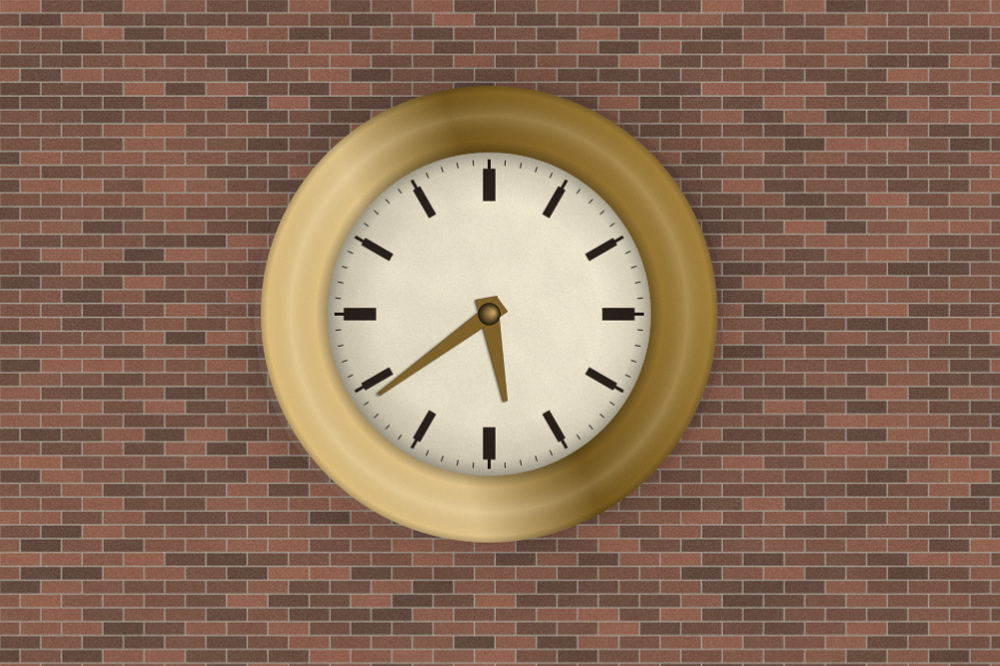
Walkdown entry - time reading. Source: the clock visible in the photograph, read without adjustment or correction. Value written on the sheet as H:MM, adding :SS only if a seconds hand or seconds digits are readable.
5:39
